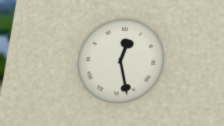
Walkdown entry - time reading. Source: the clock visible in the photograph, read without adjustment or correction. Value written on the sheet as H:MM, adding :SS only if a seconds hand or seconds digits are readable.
12:27
